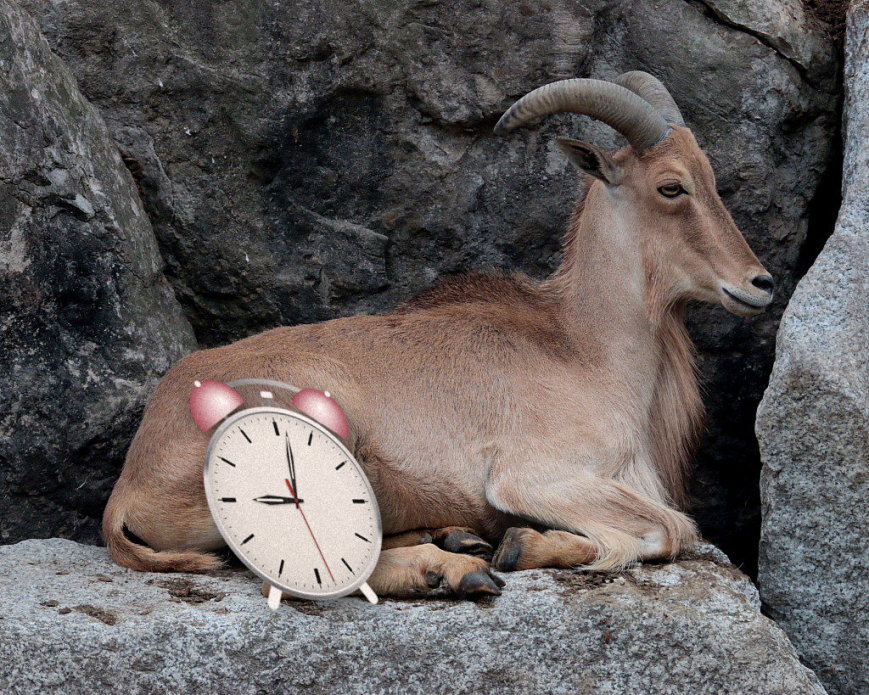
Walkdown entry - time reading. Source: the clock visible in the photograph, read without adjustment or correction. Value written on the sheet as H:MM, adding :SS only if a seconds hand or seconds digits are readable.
9:01:28
